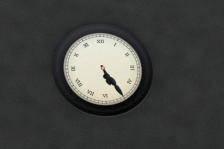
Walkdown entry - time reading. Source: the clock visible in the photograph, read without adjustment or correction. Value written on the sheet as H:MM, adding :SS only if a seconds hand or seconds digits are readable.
5:25
